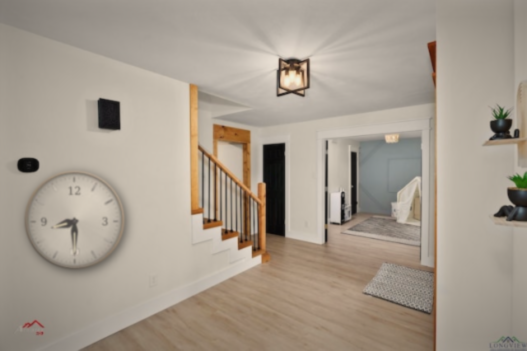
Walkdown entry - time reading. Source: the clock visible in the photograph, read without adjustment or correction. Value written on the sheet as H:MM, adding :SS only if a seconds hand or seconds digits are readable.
8:30
